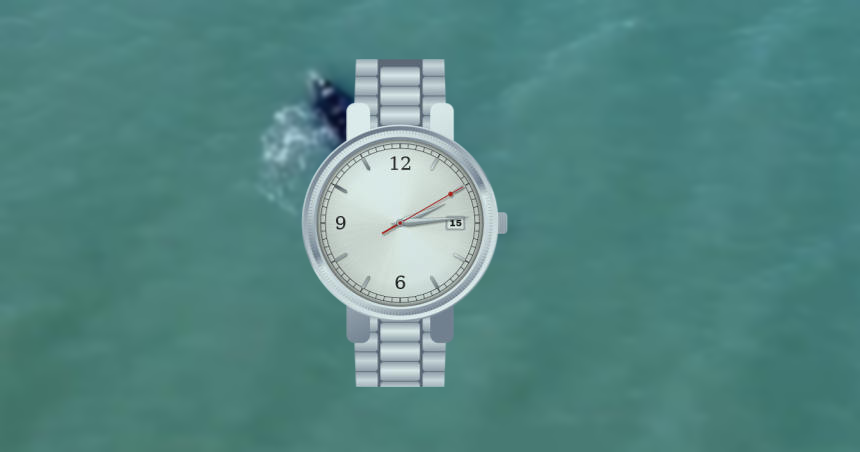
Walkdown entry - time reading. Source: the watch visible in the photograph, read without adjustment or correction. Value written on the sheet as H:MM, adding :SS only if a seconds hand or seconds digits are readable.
2:14:10
